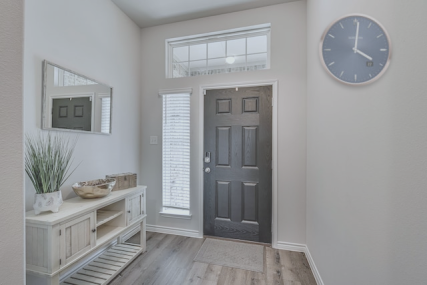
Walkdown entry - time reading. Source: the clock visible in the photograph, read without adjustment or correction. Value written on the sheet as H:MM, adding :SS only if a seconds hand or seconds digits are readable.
4:01
